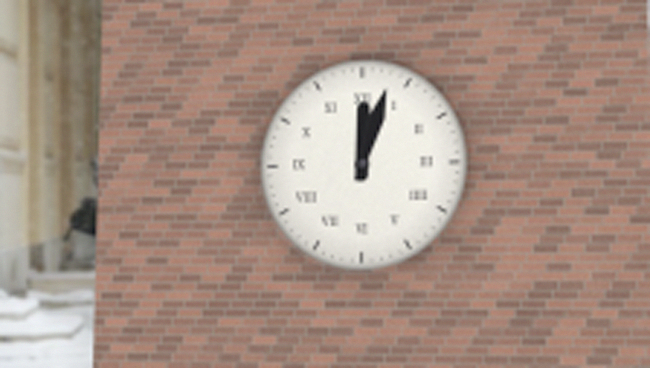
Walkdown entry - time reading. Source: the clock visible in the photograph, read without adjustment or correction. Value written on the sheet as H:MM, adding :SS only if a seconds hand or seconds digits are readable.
12:03
